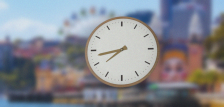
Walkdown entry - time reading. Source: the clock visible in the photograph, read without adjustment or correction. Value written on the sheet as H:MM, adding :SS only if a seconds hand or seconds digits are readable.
7:43
